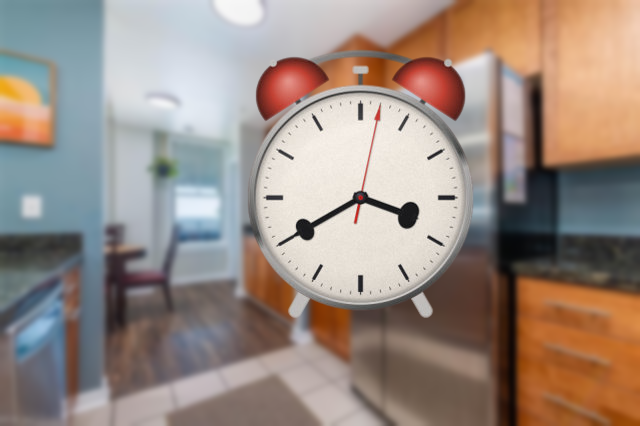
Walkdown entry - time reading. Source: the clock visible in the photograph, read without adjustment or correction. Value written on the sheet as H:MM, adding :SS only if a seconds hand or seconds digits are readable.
3:40:02
